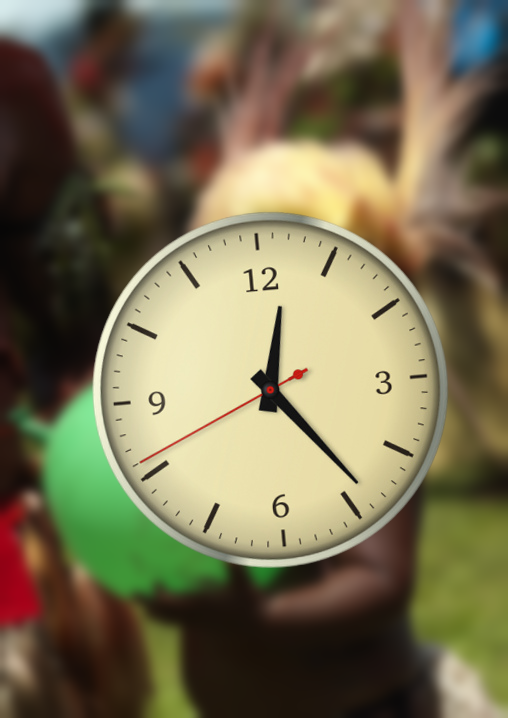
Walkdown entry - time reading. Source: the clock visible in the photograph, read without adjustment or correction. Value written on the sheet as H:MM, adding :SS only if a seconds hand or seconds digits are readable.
12:23:41
